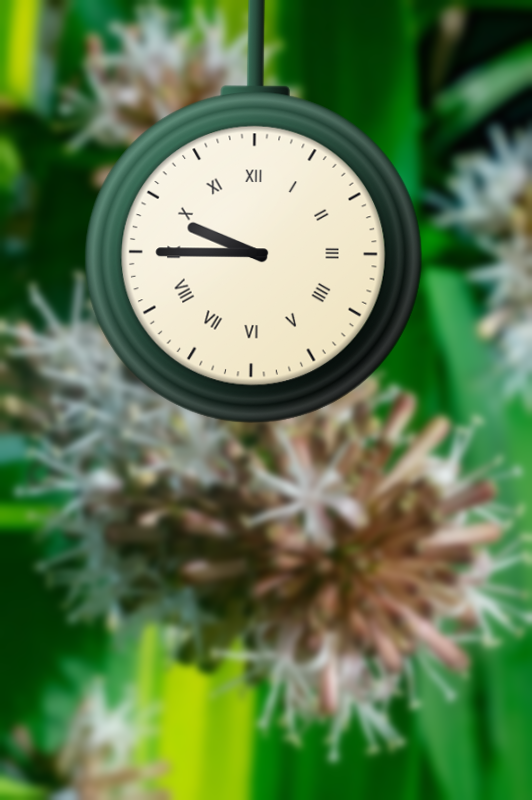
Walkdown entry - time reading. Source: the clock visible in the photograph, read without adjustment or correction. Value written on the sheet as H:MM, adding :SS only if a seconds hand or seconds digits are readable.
9:45
